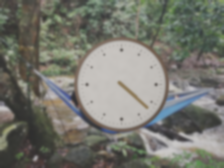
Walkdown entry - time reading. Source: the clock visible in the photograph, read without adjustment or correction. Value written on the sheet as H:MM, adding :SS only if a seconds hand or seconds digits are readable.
4:22
